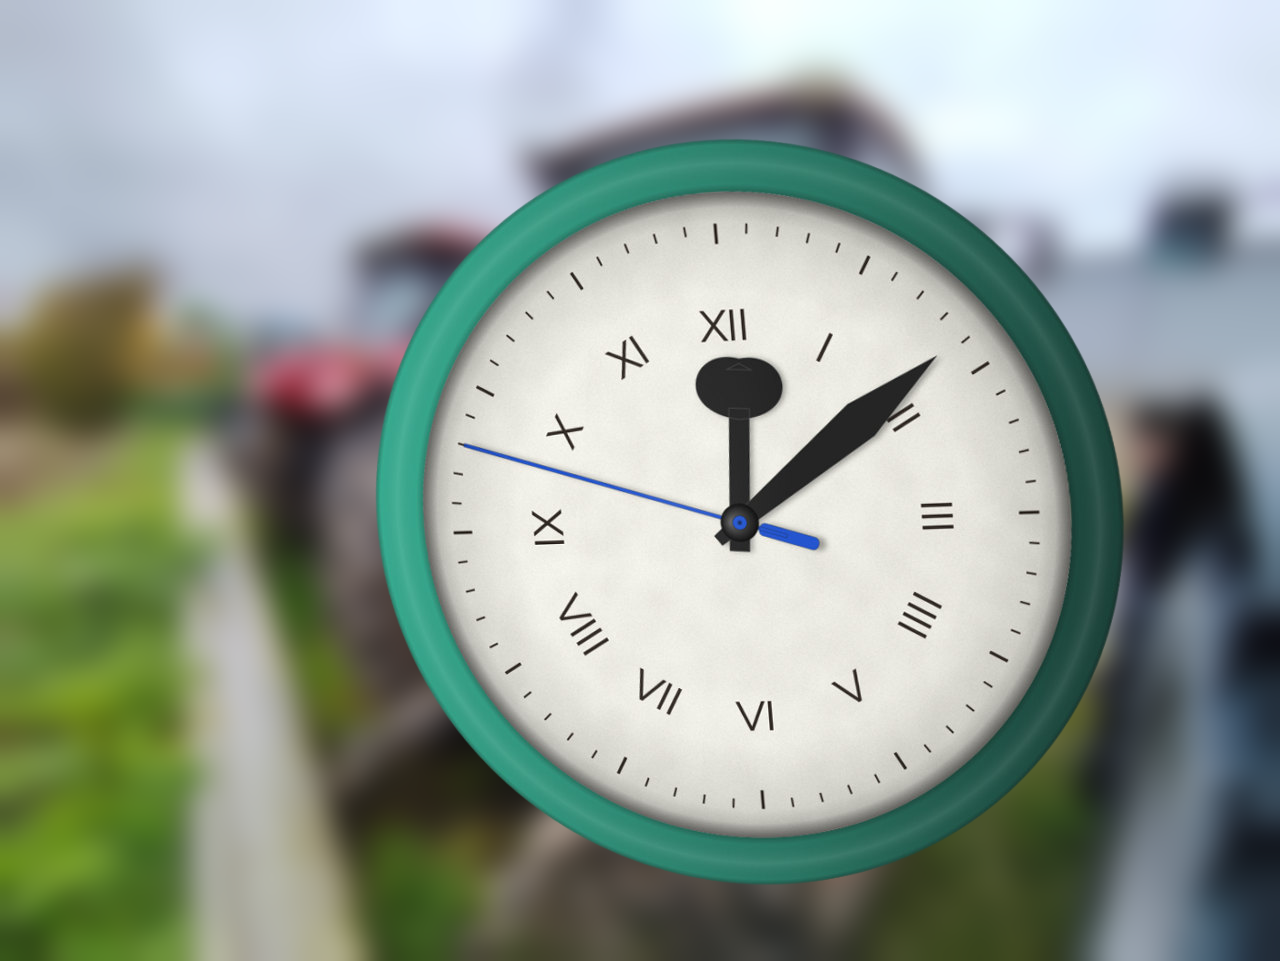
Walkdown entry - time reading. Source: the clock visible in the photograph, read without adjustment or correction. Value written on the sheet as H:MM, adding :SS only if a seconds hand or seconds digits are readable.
12:08:48
